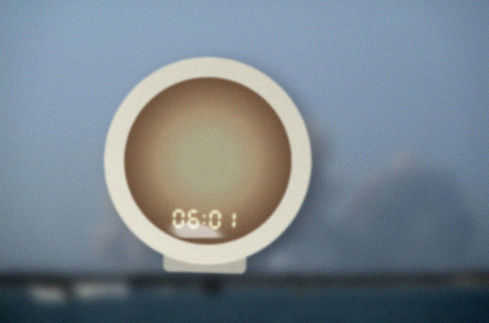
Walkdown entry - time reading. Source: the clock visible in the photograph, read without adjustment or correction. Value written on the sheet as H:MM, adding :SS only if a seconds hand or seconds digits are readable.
6:01
